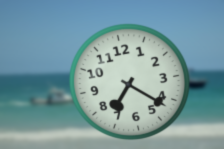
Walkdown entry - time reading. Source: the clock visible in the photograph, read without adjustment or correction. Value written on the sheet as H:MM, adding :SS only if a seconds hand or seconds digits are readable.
7:22
